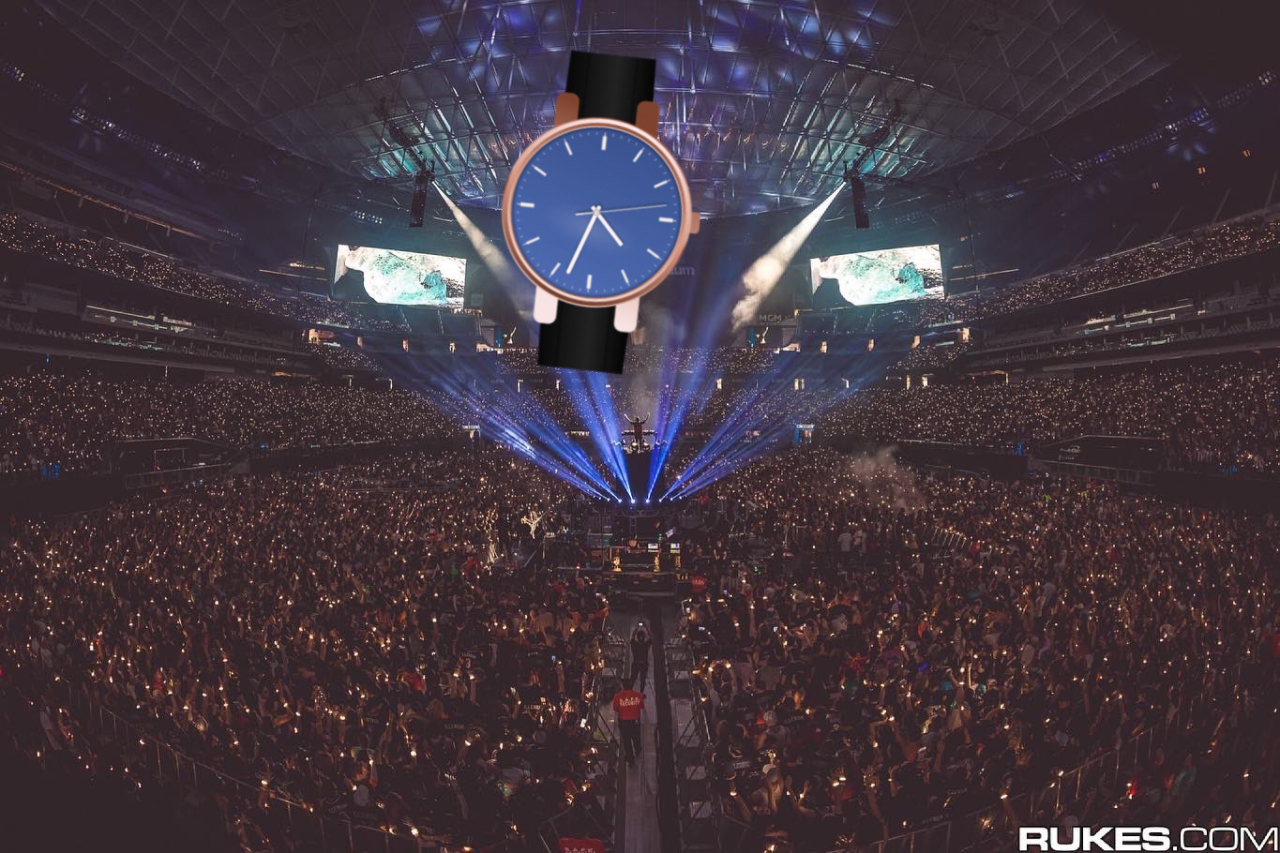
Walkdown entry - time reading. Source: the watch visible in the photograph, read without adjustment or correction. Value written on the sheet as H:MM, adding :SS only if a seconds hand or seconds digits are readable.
4:33:13
